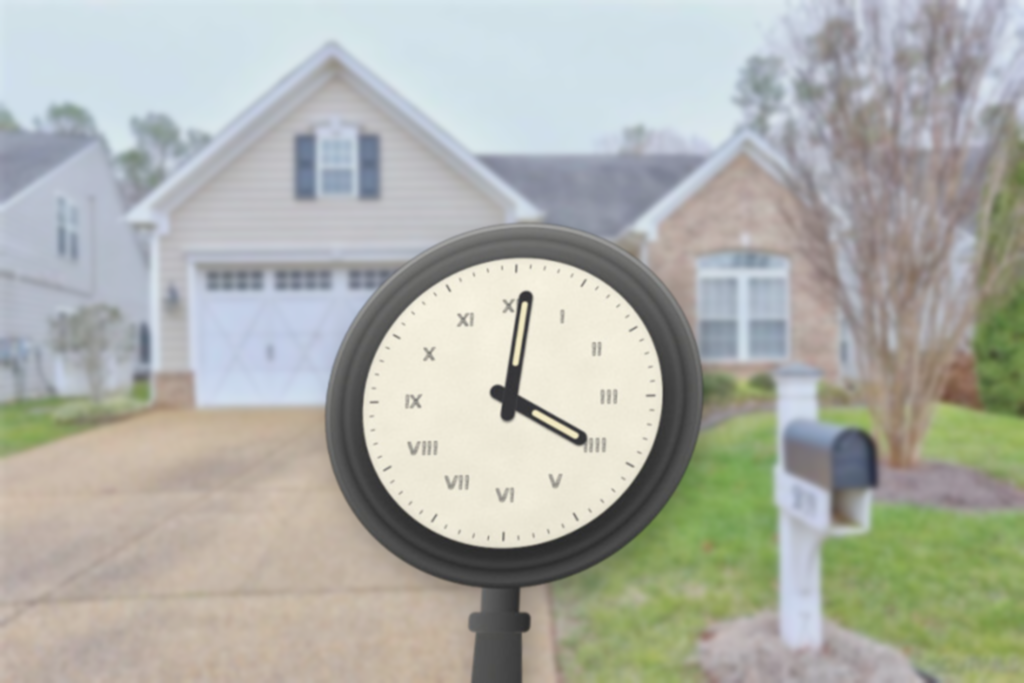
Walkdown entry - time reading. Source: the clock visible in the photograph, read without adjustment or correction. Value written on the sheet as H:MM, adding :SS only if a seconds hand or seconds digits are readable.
4:01
